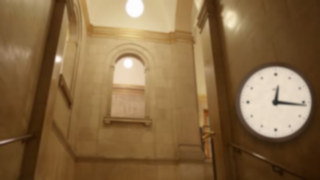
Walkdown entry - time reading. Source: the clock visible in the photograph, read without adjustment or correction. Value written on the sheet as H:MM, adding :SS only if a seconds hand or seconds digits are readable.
12:16
